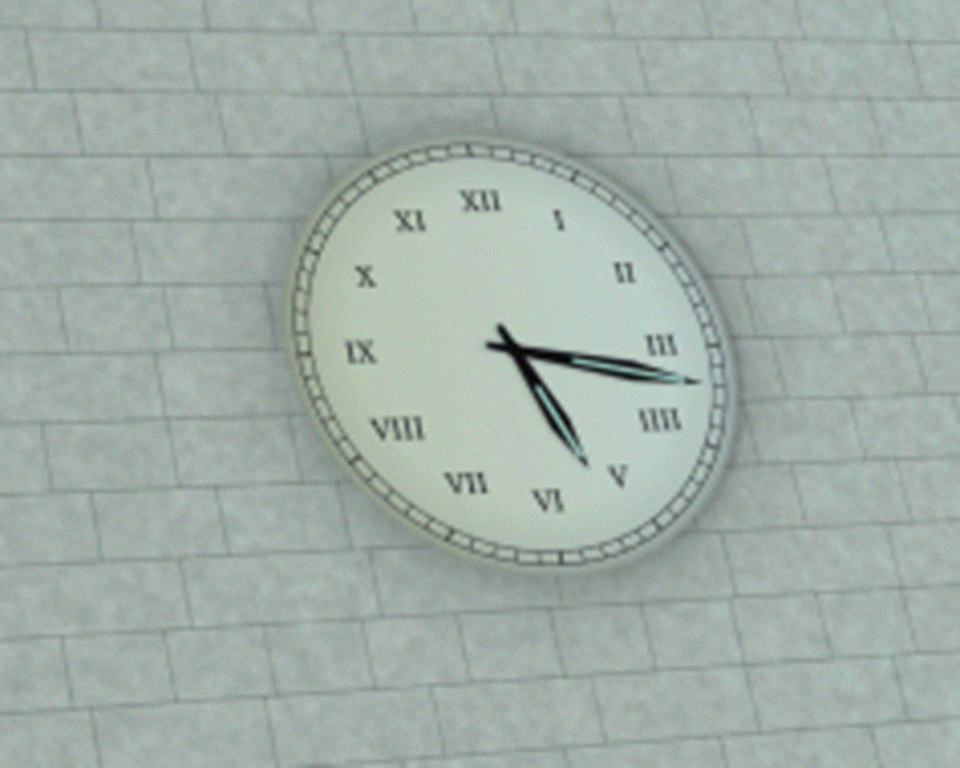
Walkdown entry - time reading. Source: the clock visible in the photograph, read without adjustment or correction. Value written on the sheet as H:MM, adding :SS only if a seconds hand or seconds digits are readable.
5:17
